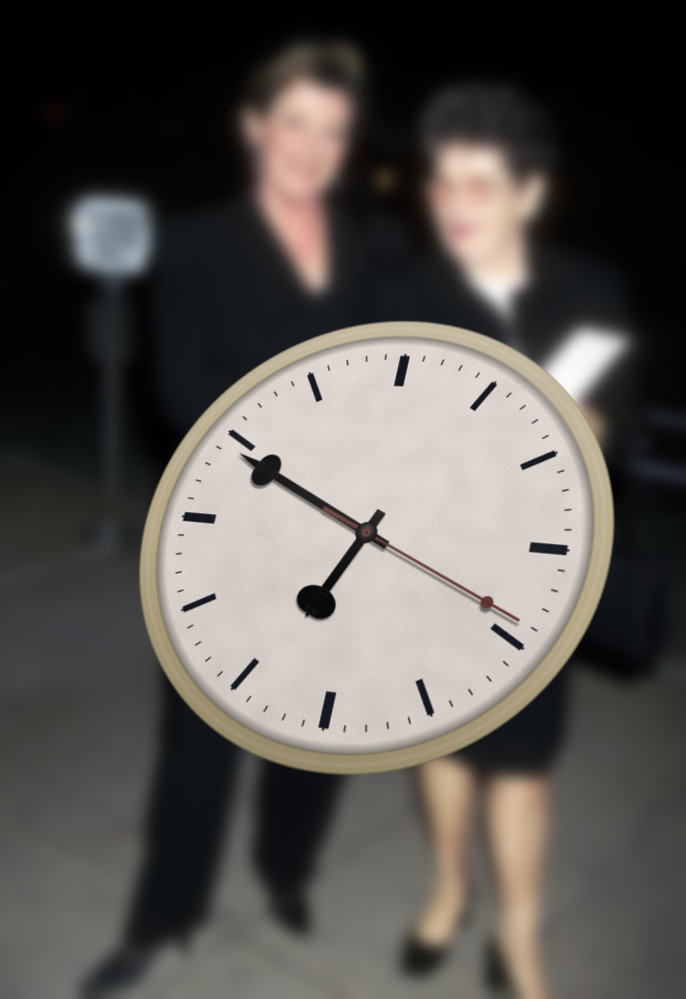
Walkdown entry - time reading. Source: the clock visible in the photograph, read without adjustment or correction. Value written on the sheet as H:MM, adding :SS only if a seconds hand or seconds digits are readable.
6:49:19
